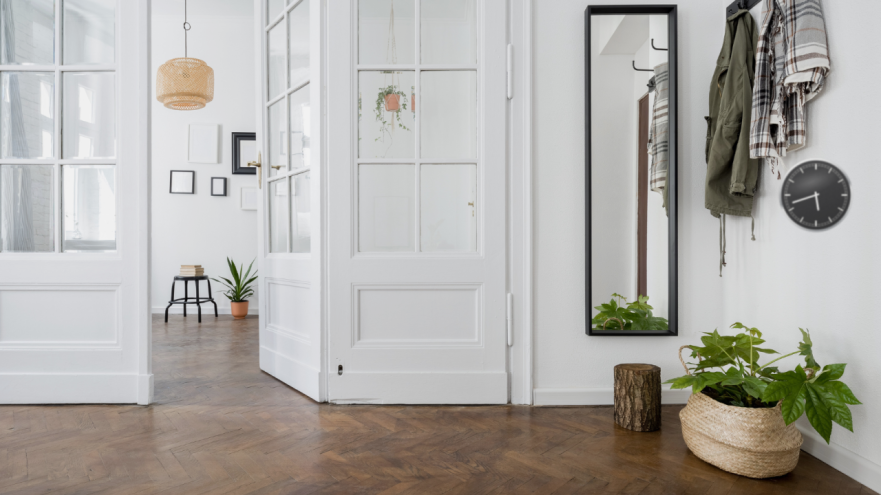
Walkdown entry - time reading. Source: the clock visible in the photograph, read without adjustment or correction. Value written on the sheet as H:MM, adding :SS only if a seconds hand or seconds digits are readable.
5:42
